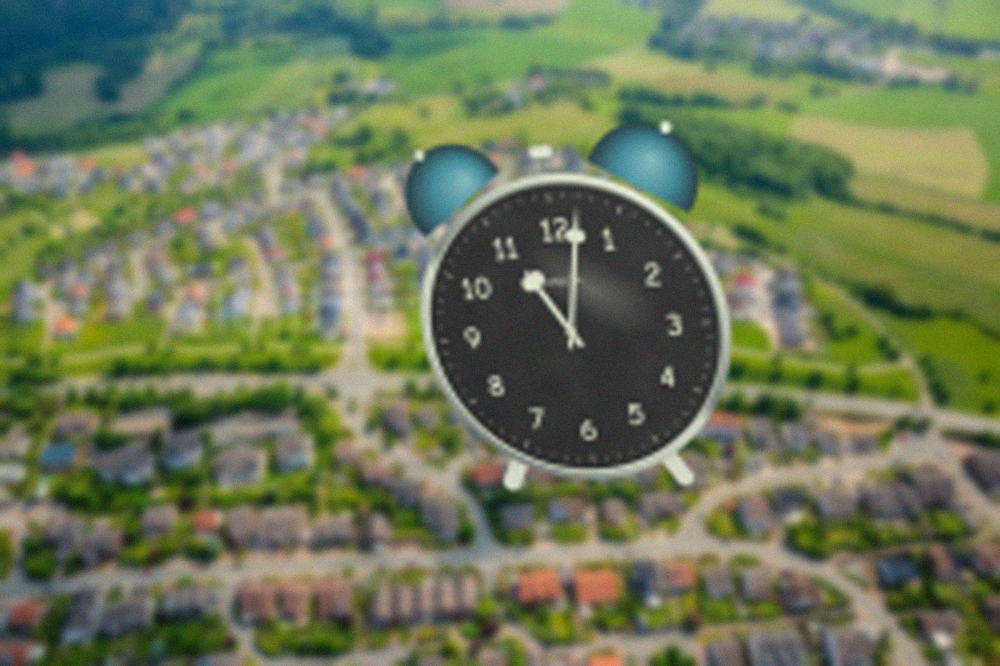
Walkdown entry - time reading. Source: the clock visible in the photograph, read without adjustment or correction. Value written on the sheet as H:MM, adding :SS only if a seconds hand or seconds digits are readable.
11:02
